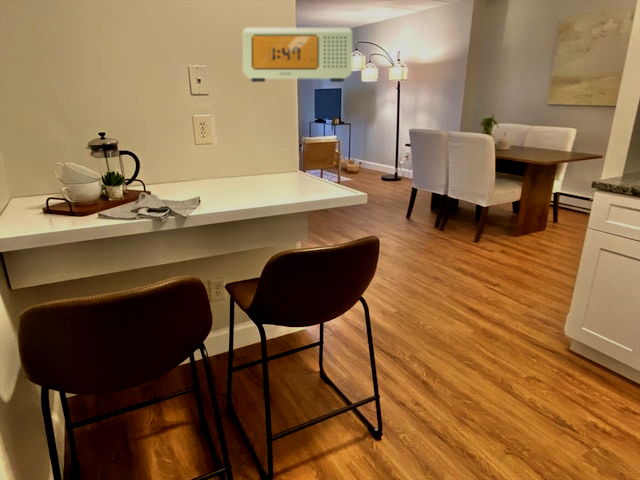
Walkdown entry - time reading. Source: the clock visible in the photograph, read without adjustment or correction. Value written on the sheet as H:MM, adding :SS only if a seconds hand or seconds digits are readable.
1:47
